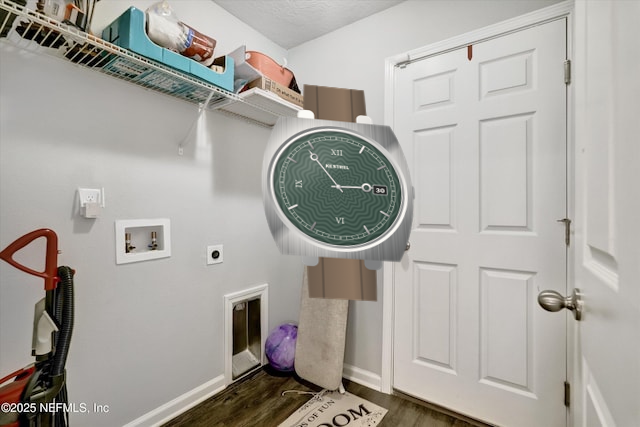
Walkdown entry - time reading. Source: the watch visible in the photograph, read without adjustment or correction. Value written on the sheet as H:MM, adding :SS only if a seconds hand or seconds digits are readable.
2:54
